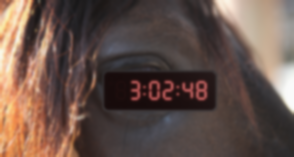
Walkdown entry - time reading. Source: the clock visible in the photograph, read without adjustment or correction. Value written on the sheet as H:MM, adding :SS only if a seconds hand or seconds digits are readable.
3:02:48
